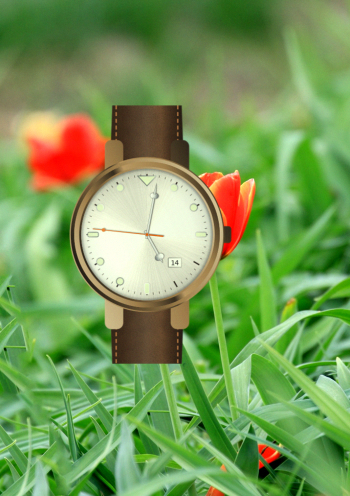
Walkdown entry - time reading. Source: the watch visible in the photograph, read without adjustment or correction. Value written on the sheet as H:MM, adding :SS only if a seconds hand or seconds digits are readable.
5:01:46
